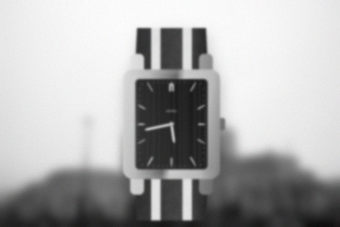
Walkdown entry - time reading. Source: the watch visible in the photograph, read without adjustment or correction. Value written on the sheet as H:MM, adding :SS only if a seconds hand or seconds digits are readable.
5:43
